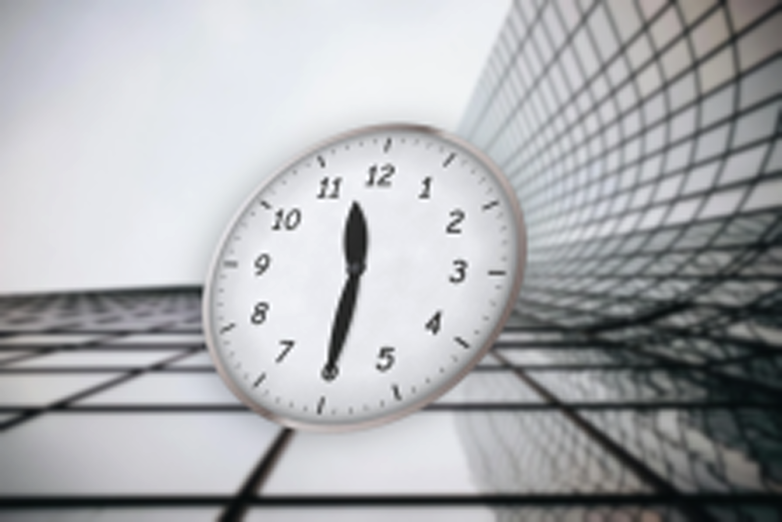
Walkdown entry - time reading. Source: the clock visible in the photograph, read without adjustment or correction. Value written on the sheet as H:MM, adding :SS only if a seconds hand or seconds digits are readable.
11:30
